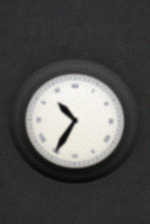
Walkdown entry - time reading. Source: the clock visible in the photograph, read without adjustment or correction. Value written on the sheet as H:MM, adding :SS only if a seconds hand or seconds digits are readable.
10:35
